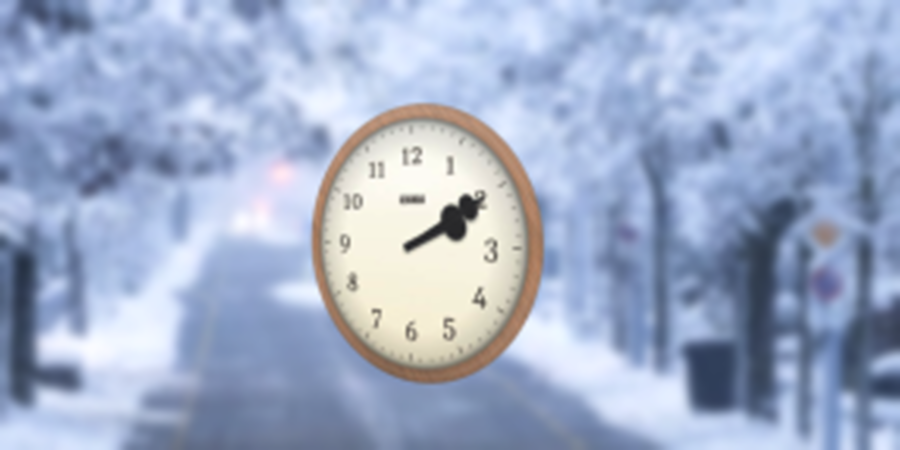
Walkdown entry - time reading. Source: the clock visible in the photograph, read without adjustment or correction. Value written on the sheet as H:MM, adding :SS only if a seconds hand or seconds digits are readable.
2:10
